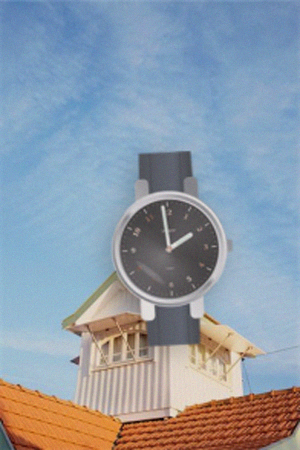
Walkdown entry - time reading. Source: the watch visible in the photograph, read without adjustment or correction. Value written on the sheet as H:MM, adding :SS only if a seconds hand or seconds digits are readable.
1:59
